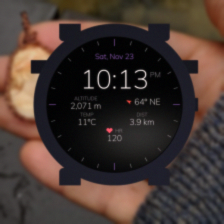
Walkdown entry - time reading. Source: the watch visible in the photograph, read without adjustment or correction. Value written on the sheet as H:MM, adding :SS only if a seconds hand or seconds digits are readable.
10:13
